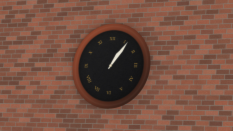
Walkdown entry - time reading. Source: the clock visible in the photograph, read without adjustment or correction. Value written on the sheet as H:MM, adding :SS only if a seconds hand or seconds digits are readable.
1:06
